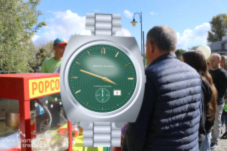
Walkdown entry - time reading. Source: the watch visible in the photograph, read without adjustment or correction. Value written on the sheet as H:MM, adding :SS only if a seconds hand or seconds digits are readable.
3:48
